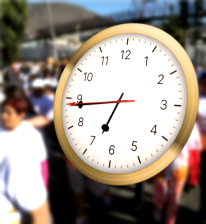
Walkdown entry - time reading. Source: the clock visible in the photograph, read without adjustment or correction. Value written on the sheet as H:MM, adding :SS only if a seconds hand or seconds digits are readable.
6:43:44
